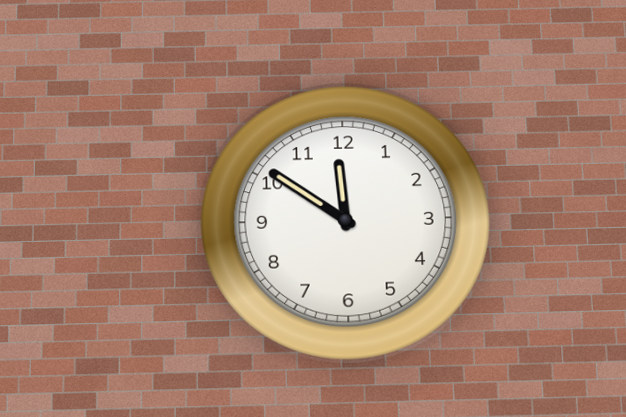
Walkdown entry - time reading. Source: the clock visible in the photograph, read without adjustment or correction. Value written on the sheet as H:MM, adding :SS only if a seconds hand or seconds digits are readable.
11:51
